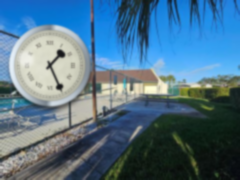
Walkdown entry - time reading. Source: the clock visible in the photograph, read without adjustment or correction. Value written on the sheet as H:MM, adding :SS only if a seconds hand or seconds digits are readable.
1:26
